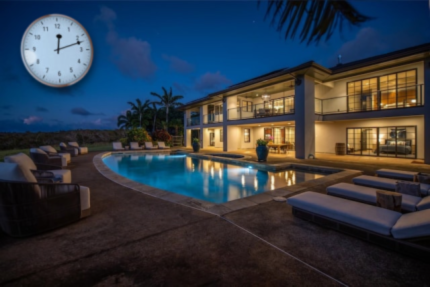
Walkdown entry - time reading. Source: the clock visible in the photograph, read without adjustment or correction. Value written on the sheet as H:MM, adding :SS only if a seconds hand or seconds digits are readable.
12:12
